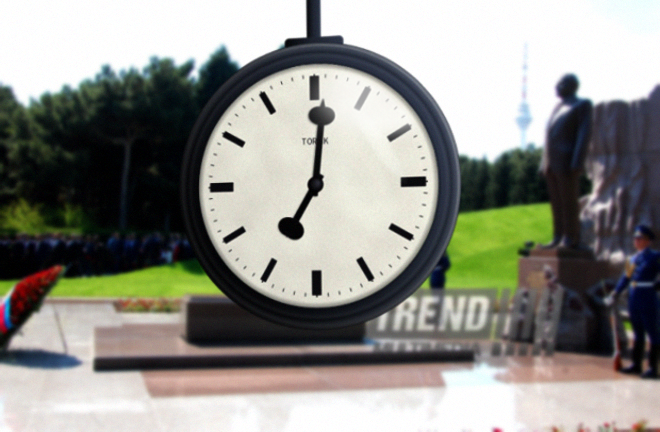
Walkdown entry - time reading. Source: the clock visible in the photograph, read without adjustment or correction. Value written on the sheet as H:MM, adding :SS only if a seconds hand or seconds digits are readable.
7:01
